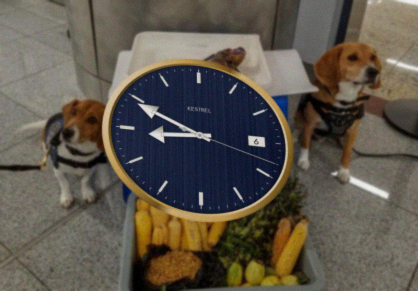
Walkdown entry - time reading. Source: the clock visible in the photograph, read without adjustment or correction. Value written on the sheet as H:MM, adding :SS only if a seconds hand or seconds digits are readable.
8:49:18
